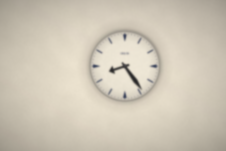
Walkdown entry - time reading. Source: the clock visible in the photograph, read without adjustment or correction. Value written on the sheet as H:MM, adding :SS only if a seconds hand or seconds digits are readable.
8:24
